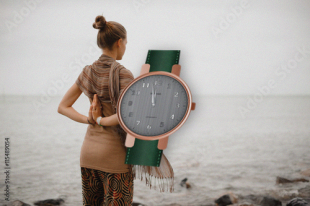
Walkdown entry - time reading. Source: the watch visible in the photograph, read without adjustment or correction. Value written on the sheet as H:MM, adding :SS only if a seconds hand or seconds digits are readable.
11:58
